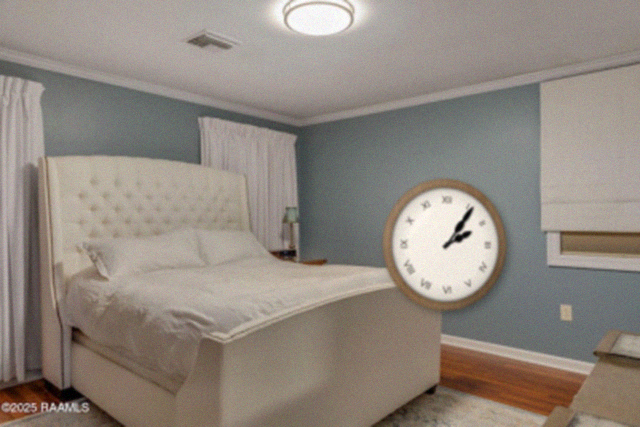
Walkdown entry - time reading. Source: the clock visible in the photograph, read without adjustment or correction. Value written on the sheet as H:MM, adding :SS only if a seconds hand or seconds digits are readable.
2:06
